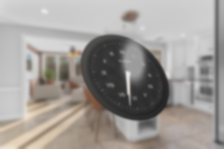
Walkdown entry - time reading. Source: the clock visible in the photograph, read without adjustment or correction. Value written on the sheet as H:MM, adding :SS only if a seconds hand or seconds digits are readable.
6:32
